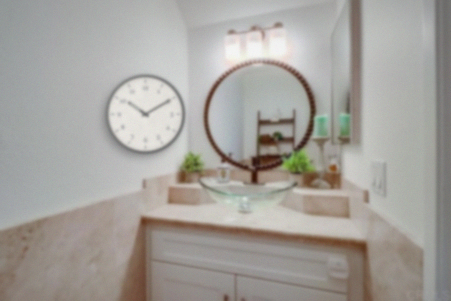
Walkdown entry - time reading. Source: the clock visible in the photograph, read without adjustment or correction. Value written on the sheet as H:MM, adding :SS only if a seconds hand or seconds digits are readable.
10:10
